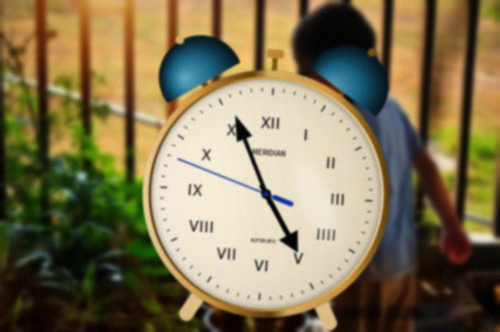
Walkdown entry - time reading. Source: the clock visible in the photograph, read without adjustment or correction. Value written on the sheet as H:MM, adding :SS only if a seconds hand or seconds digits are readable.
4:55:48
